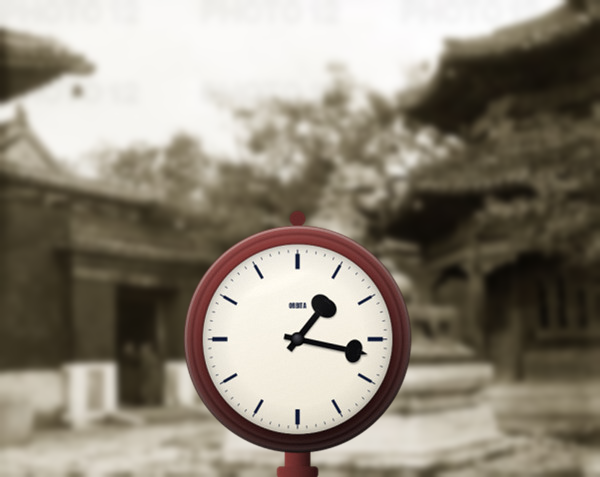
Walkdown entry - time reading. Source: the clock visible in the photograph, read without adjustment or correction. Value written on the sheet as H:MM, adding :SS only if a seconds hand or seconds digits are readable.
1:17
